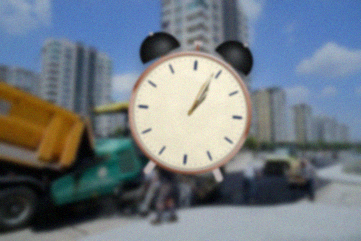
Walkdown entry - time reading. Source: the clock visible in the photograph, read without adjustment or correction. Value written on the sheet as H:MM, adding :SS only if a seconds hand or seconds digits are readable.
1:04
